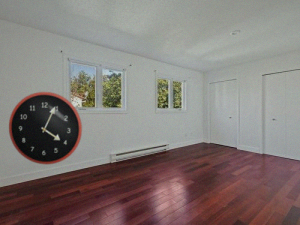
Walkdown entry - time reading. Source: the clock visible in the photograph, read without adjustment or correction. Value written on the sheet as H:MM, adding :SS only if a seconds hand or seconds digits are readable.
4:04
